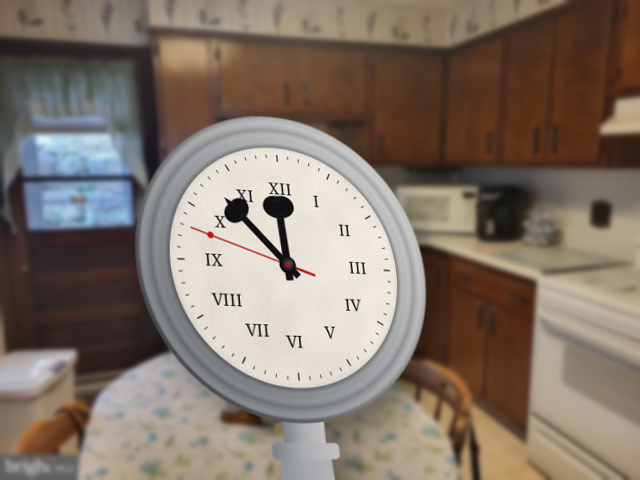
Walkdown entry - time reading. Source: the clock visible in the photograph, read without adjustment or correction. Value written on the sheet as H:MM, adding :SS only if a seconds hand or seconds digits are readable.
11:52:48
